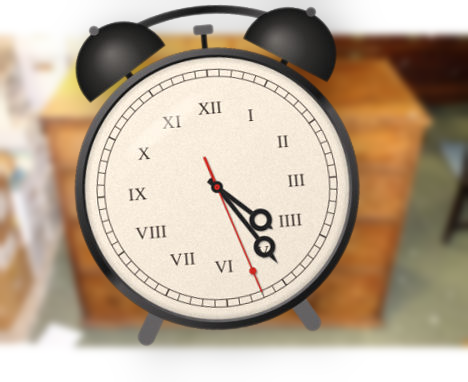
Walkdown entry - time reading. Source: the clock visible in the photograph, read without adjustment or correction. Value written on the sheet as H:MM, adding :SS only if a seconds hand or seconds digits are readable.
4:24:27
